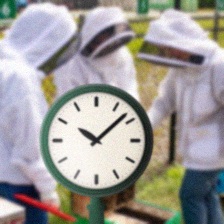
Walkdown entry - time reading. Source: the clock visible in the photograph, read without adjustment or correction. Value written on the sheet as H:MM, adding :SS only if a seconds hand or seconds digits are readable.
10:08
